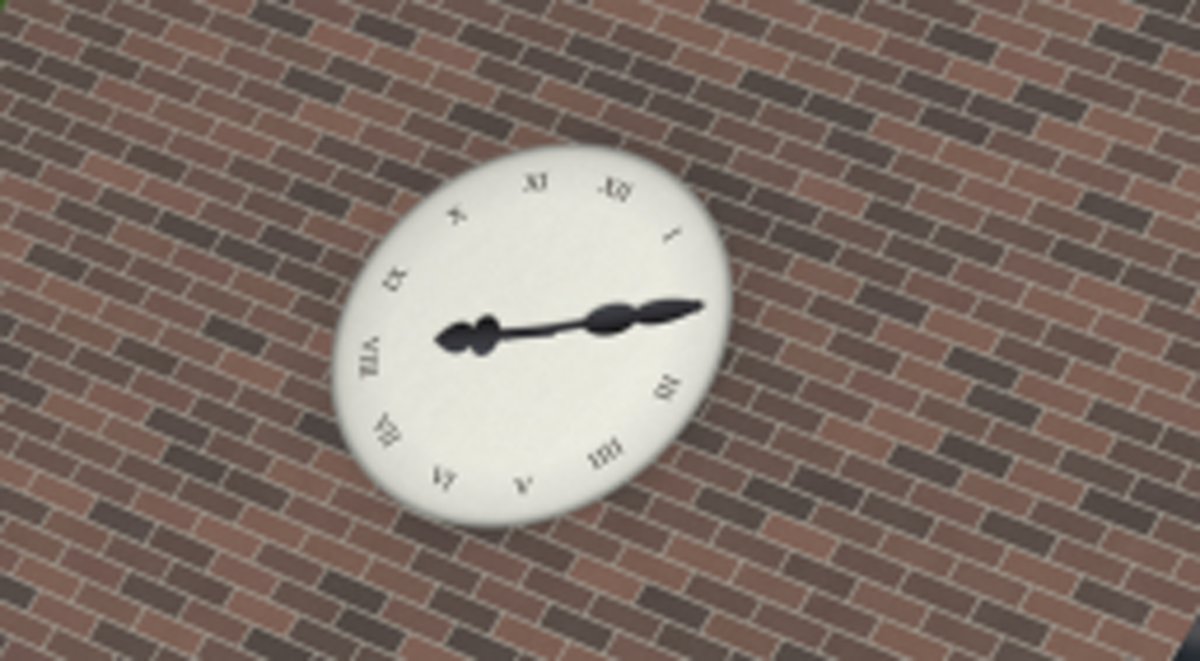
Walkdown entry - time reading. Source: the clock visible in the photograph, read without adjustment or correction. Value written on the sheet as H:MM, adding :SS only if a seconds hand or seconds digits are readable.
8:10
